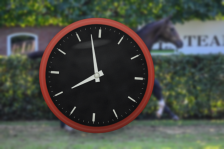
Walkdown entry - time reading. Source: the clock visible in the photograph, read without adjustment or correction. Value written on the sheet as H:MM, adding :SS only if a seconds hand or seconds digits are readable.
7:58
